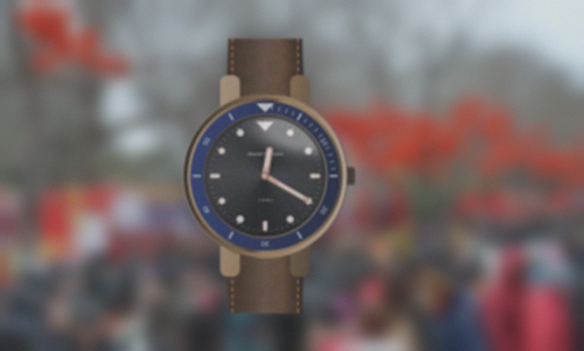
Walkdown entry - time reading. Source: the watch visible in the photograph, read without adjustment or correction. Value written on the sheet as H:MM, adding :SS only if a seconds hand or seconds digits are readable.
12:20
